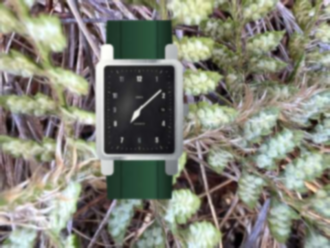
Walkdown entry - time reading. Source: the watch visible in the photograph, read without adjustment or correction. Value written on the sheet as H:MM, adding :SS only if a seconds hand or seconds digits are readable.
7:08
